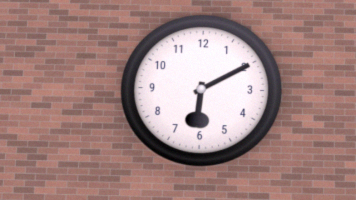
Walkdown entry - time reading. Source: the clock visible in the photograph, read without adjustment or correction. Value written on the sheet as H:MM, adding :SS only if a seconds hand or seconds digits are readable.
6:10
